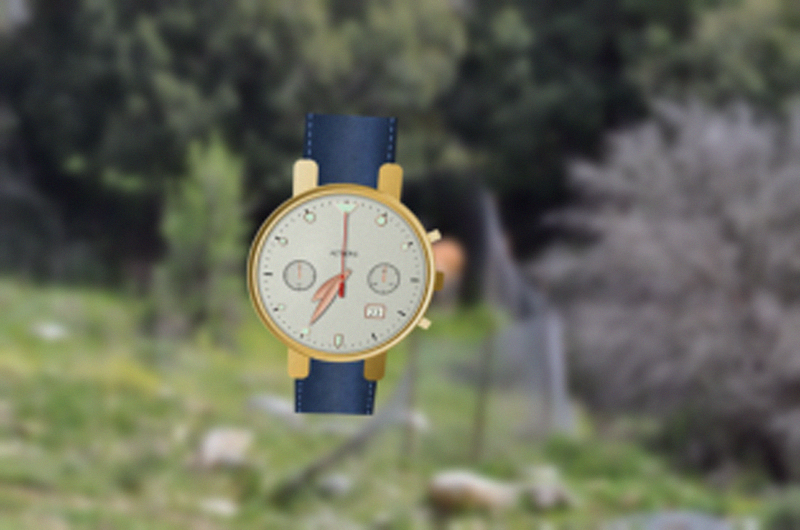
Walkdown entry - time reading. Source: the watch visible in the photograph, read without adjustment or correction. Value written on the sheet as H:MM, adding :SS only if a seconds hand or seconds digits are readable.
7:35
